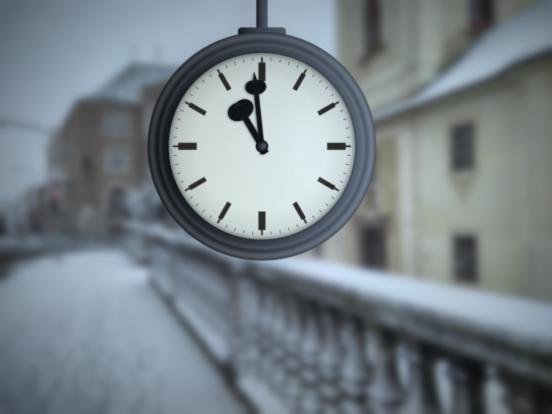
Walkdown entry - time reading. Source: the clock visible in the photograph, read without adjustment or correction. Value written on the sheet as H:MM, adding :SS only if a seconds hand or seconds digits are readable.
10:59
